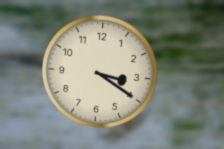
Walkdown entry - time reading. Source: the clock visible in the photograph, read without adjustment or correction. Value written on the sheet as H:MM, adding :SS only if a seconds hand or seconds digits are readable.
3:20
